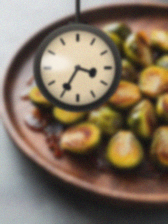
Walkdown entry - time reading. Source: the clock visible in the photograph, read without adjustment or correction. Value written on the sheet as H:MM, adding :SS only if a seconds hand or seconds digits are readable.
3:35
